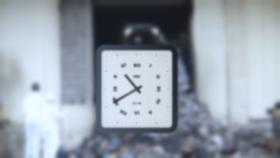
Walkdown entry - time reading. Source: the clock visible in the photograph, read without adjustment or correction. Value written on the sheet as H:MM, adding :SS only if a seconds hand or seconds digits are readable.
10:40
